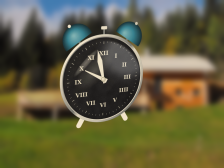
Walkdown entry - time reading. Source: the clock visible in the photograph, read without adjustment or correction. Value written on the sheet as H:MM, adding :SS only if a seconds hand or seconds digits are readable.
9:58
